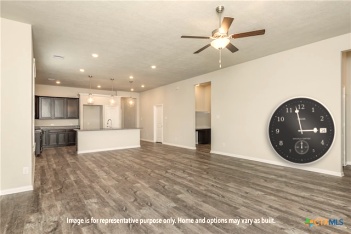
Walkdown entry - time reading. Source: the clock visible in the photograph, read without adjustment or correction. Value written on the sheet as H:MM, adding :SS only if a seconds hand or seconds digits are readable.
2:58
